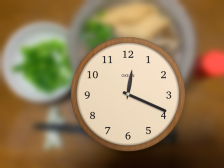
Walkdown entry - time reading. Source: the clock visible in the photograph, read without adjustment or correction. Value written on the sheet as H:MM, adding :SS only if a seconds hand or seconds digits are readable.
12:19
